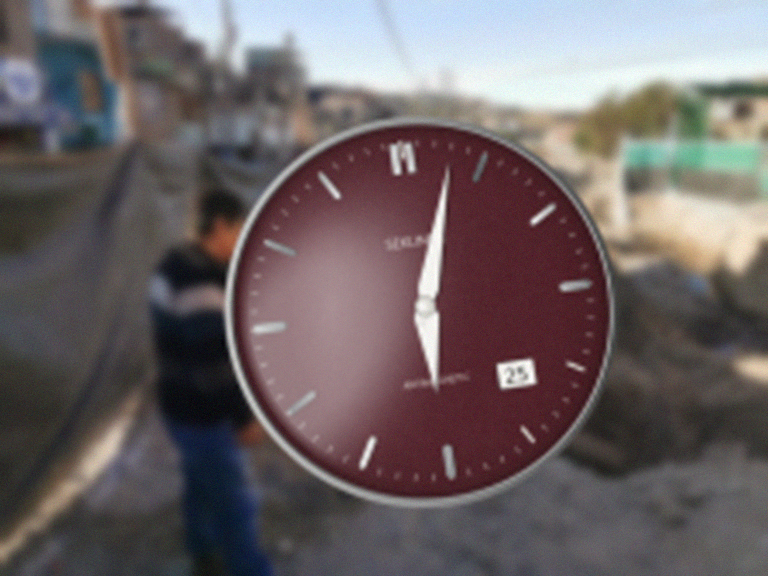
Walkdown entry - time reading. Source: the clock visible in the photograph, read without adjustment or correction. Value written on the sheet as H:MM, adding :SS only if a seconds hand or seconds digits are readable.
6:03
